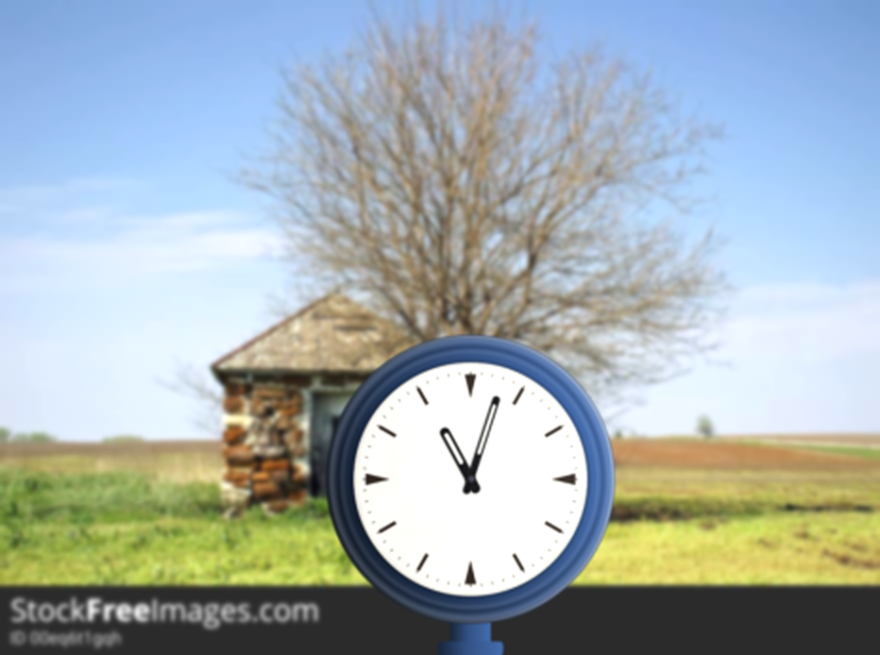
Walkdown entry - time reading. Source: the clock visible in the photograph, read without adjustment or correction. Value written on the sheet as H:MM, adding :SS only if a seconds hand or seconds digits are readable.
11:03
